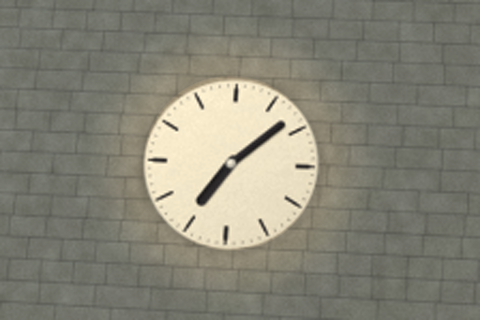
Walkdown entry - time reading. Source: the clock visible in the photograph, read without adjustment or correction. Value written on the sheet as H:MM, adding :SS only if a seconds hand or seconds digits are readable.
7:08
